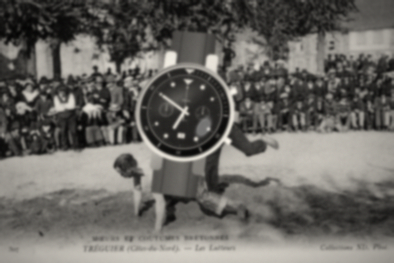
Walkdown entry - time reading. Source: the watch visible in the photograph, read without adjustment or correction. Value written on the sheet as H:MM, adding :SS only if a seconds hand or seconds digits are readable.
6:50
